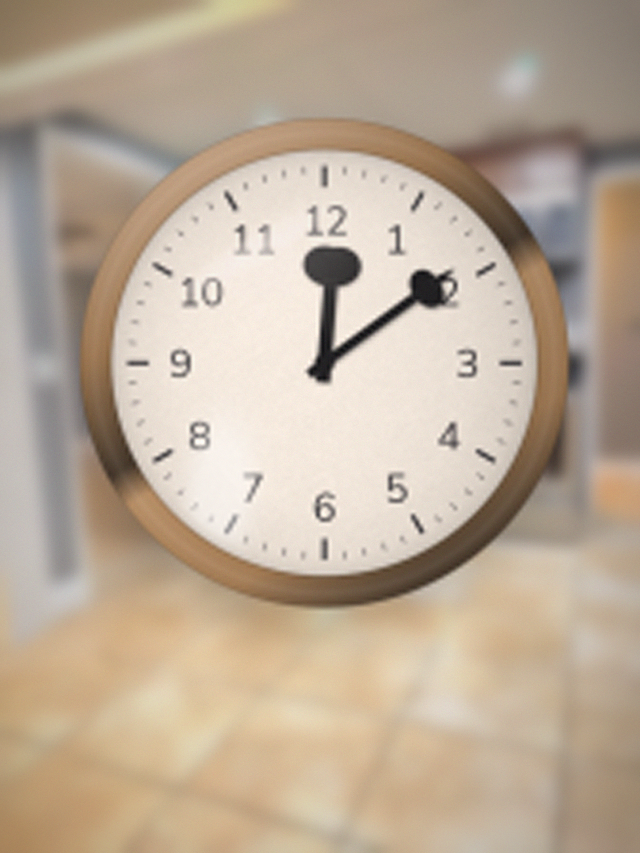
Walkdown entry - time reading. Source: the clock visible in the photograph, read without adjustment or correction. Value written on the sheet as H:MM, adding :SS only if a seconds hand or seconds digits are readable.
12:09
